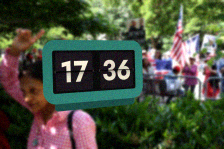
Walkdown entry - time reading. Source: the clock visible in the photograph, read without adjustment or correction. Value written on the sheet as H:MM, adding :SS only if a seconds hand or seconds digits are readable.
17:36
